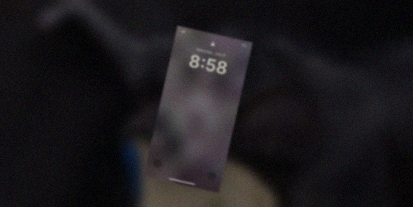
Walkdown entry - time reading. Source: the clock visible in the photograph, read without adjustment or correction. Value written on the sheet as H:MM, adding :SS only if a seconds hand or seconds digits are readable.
8:58
